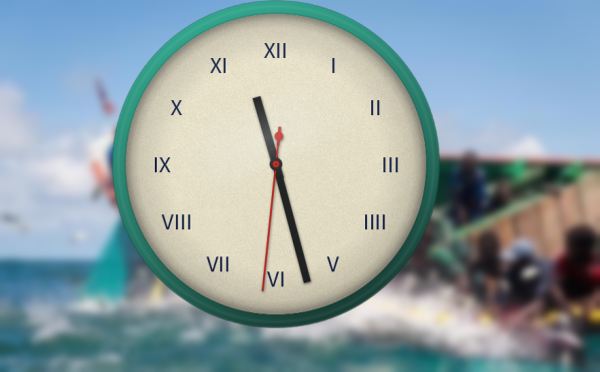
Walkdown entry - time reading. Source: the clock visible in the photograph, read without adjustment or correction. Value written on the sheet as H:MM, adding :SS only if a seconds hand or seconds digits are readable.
11:27:31
